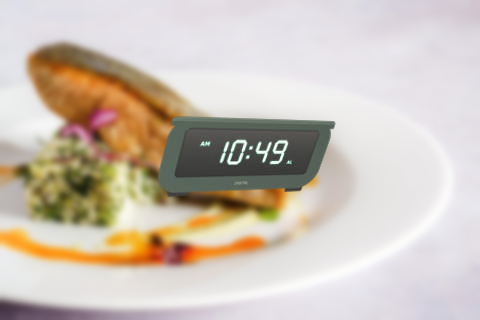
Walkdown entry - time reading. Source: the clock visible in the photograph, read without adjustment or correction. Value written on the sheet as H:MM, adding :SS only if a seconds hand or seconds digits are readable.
10:49
